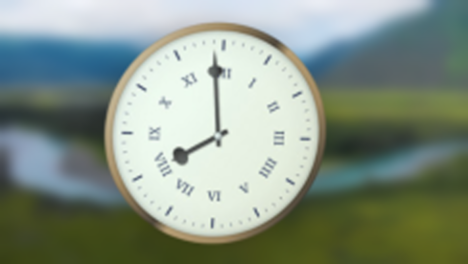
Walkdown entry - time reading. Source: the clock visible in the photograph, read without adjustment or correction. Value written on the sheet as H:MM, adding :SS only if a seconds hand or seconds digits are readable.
7:59
